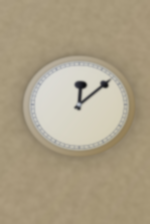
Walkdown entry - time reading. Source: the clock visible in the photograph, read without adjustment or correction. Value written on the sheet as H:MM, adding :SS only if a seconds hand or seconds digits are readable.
12:08
